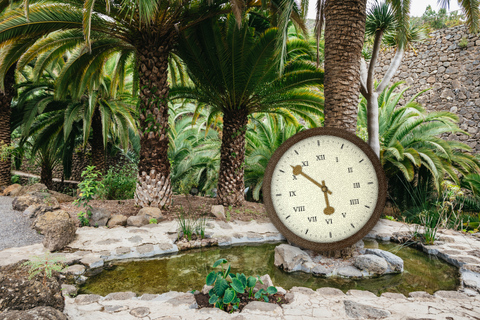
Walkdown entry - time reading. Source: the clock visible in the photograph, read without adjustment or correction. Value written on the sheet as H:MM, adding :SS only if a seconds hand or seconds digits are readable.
5:52
